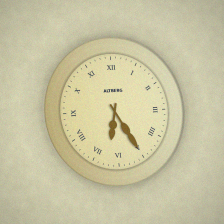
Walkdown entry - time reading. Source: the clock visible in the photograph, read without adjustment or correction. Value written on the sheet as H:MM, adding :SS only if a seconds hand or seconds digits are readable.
6:25
